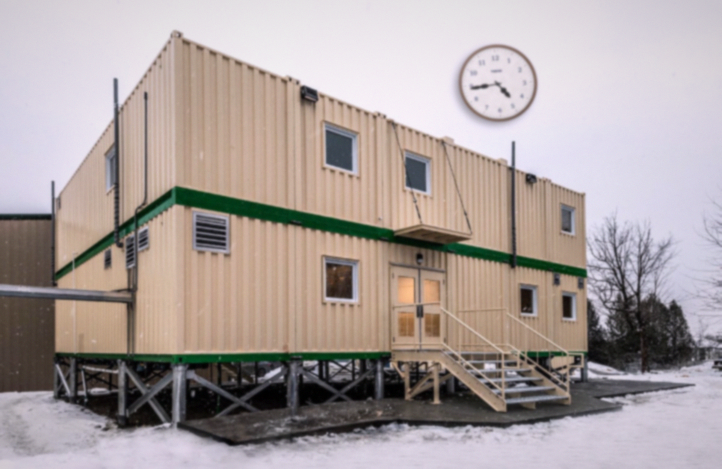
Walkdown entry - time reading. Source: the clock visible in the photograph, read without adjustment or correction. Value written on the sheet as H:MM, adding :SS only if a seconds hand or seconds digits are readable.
4:44
